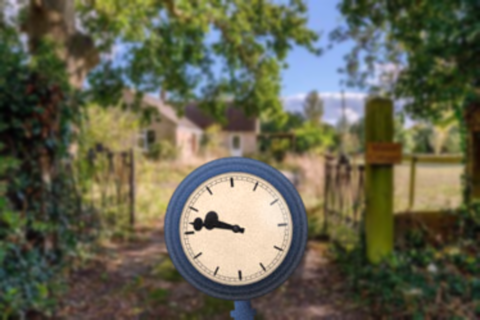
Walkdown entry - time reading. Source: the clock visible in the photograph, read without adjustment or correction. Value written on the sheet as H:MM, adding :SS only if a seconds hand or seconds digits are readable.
9:47
